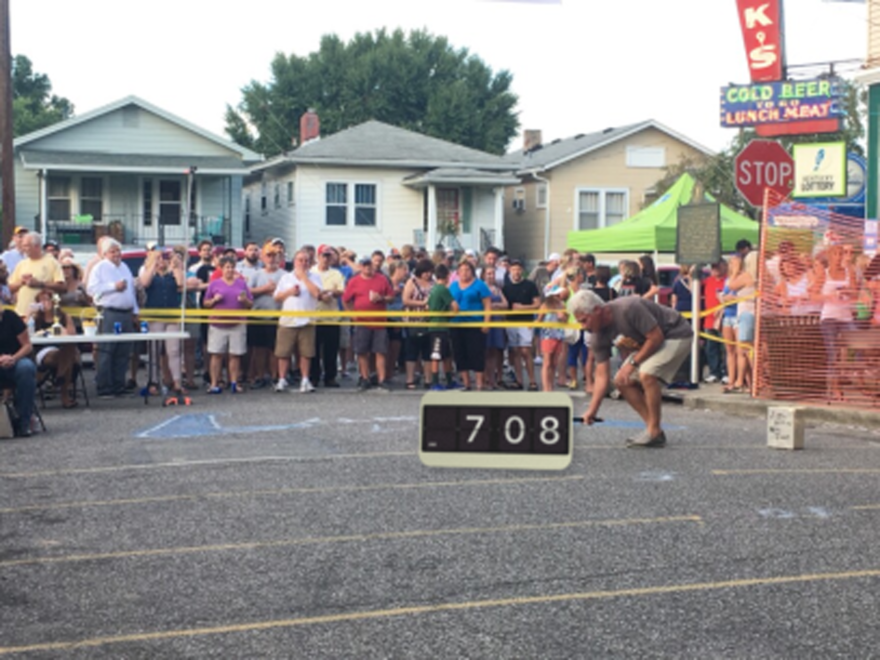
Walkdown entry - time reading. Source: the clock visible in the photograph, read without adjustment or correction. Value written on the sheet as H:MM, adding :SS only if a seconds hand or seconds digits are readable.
7:08
